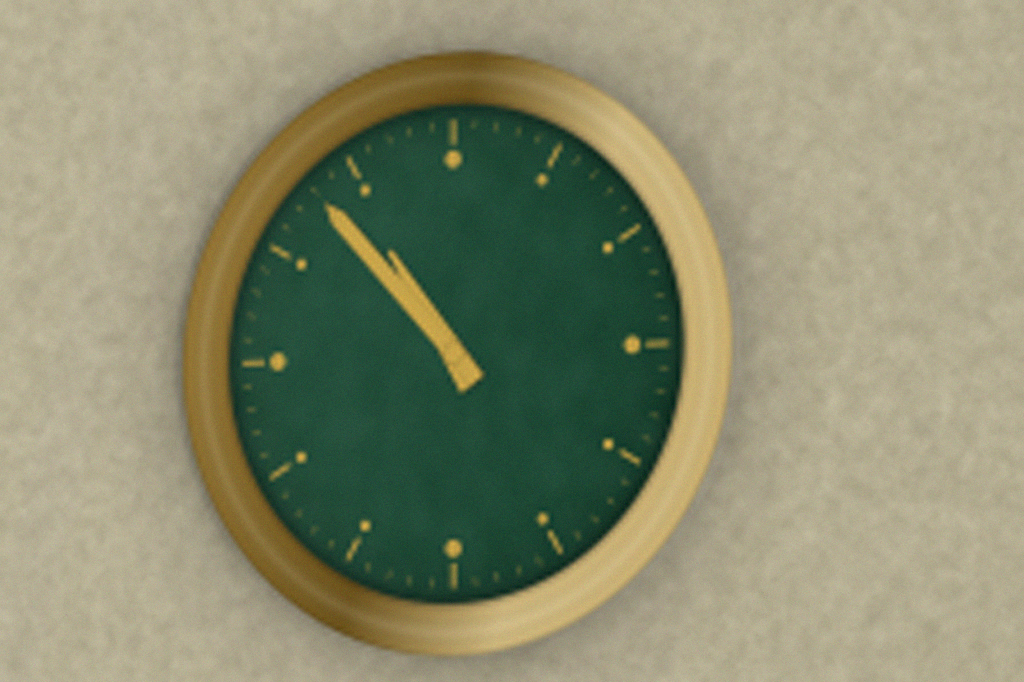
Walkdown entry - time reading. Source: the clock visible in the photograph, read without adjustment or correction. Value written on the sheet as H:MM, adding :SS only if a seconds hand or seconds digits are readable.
10:53
